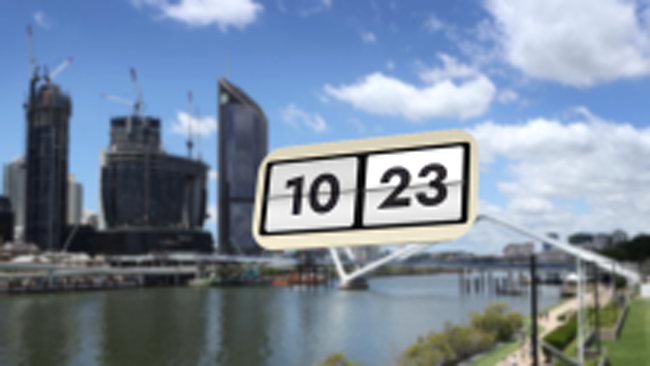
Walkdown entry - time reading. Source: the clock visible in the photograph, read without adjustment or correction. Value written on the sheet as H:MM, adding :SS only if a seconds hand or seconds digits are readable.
10:23
